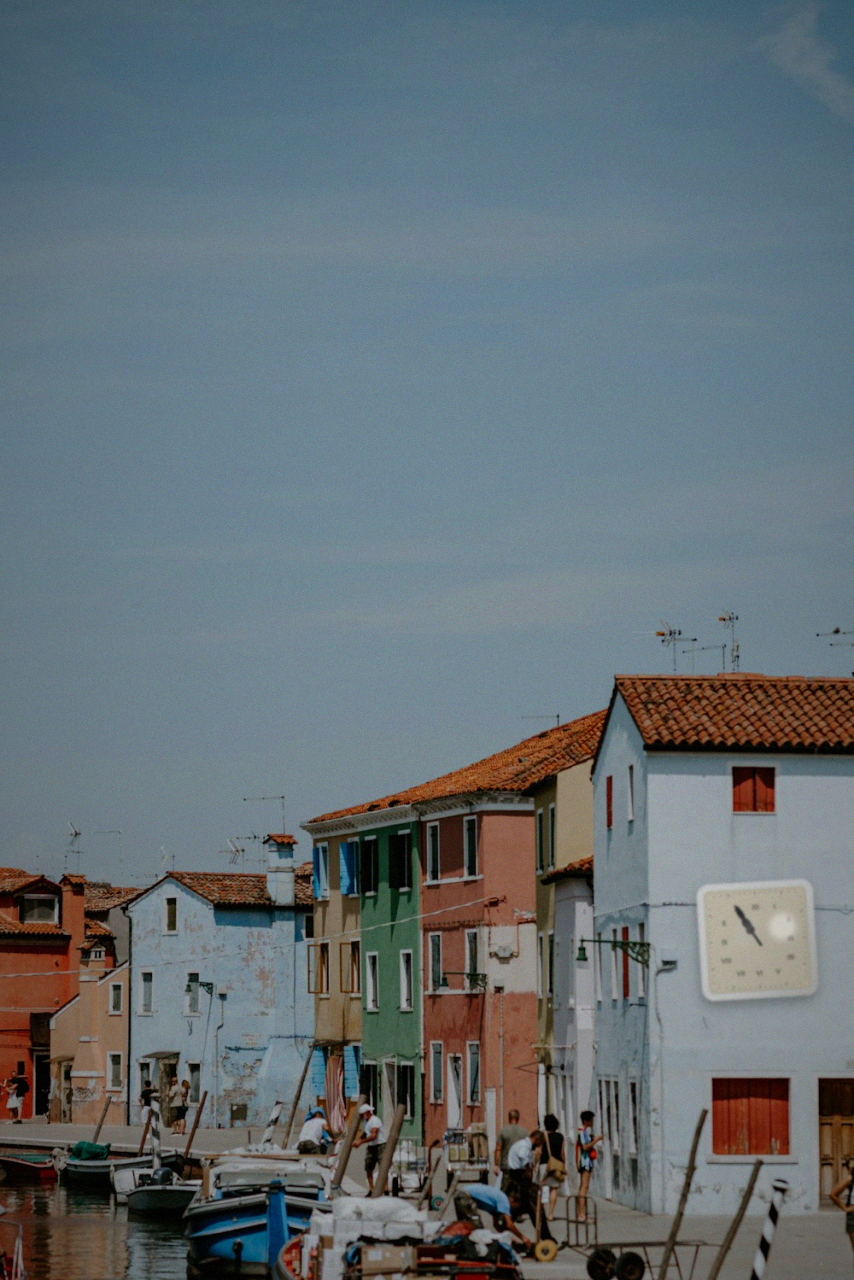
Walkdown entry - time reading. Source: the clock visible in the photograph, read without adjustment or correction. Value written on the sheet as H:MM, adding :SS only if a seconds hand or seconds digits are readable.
10:55
